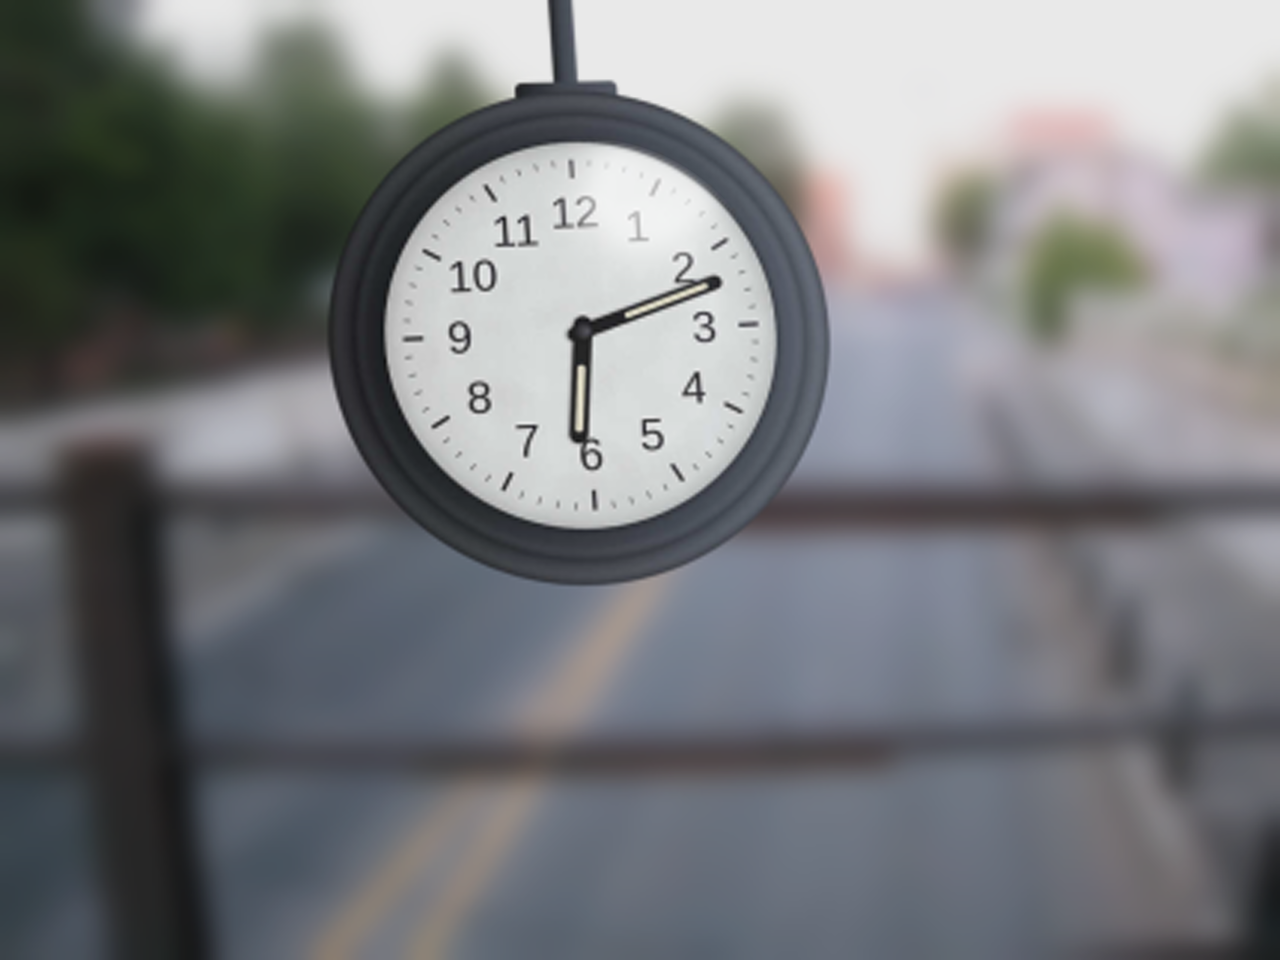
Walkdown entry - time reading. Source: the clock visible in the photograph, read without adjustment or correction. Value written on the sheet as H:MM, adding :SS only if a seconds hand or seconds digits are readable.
6:12
